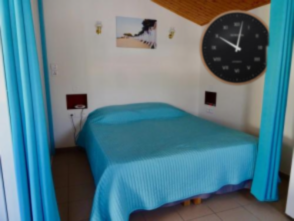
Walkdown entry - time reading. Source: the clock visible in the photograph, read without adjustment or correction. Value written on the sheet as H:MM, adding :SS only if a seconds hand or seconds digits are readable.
10:02
